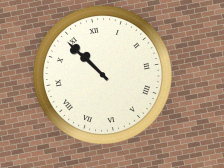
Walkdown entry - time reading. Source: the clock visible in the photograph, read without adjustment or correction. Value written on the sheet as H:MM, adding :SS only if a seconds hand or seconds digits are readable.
10:54
